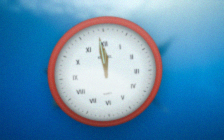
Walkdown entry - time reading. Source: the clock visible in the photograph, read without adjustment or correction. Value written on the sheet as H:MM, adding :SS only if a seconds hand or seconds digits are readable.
11:59
